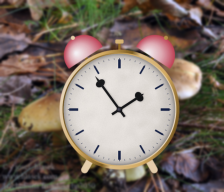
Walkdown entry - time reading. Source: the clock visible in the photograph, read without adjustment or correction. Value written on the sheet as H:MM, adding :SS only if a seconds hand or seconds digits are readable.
1:54
